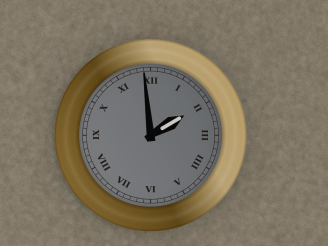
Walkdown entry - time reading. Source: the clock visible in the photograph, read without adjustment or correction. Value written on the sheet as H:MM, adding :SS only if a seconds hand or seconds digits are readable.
1:59
